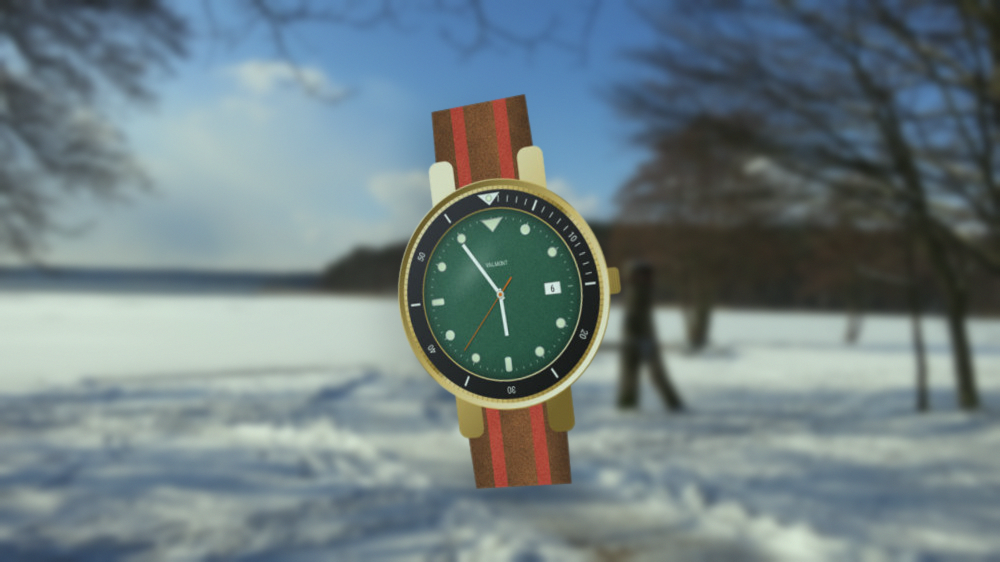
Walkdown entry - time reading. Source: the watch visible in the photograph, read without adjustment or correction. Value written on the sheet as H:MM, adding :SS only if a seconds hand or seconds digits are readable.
5:54:37
